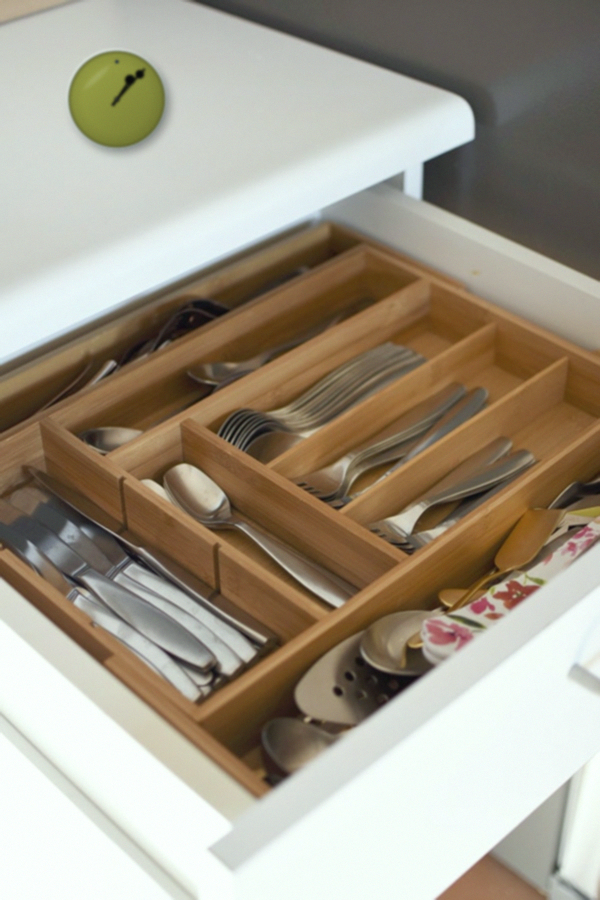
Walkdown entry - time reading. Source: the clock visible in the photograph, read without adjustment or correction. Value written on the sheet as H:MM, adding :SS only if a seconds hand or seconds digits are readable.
1:07
